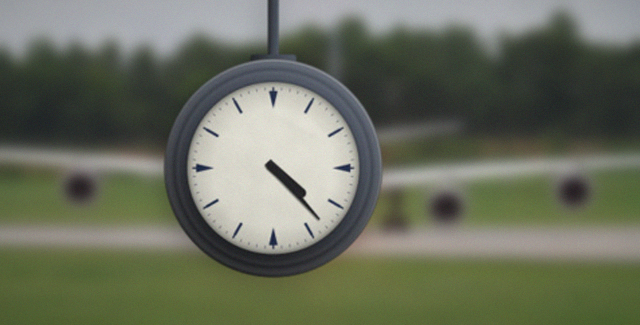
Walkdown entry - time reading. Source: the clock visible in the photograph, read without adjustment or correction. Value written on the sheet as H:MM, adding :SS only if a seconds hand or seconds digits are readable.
4:23
